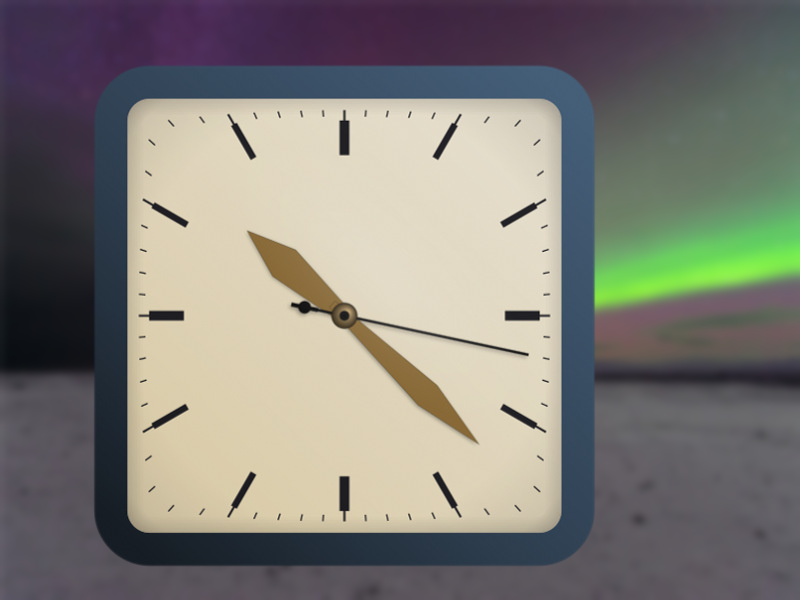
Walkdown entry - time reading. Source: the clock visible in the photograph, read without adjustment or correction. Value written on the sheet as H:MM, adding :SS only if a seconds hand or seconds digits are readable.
10:22:17
